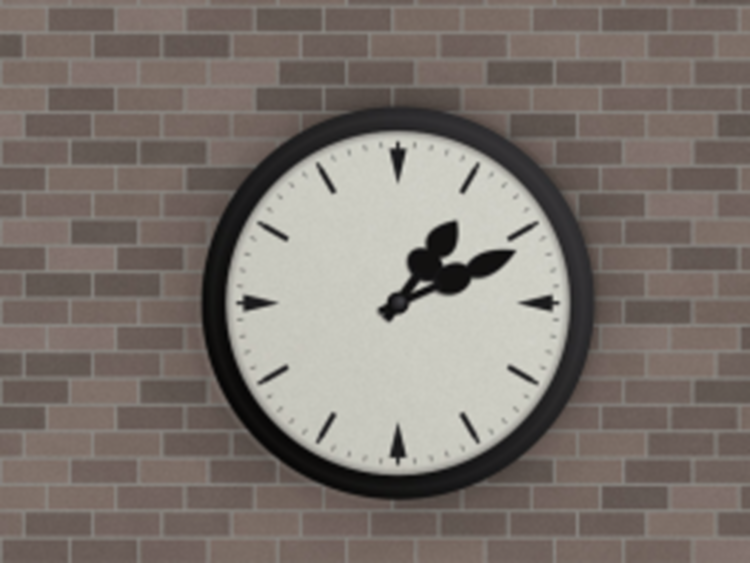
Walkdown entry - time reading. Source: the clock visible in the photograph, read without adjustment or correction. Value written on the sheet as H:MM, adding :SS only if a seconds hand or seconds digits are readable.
1:11
